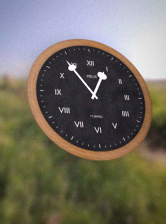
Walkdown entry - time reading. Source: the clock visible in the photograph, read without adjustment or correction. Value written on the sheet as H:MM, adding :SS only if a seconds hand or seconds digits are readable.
12:54
